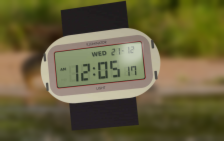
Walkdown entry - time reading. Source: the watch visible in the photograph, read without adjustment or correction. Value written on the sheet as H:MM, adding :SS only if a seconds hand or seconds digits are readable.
12:05:17
